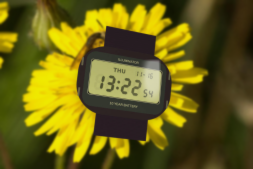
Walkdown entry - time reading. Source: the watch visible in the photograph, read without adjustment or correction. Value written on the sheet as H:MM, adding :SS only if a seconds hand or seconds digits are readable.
13:22
